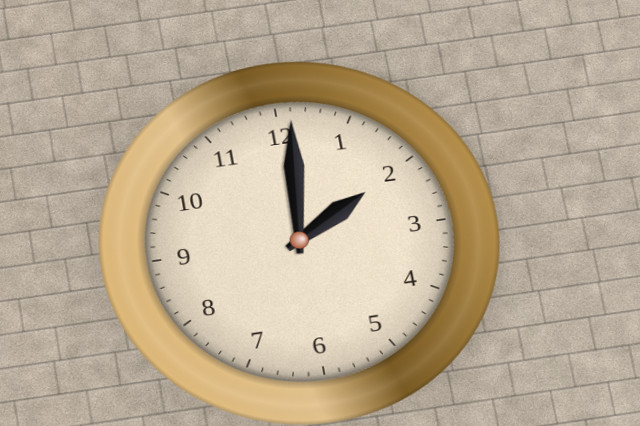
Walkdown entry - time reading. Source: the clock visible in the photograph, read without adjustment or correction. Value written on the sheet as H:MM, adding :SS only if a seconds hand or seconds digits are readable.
2:01
